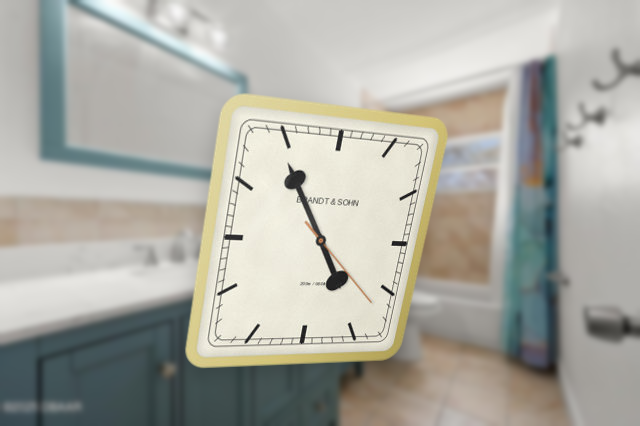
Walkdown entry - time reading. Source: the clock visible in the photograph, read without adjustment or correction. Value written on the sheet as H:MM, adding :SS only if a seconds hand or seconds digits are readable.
4:54:22
